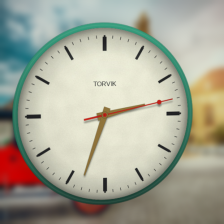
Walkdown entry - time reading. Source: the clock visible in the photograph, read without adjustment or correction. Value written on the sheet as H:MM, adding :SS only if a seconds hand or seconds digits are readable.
2:33:13
